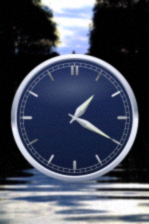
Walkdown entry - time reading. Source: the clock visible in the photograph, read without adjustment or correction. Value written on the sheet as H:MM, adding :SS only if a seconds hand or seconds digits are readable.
1:20
